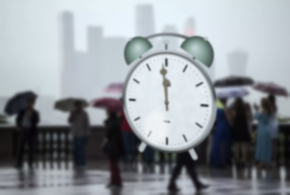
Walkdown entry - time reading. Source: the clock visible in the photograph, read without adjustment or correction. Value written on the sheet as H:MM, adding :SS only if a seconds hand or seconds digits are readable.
11:59
